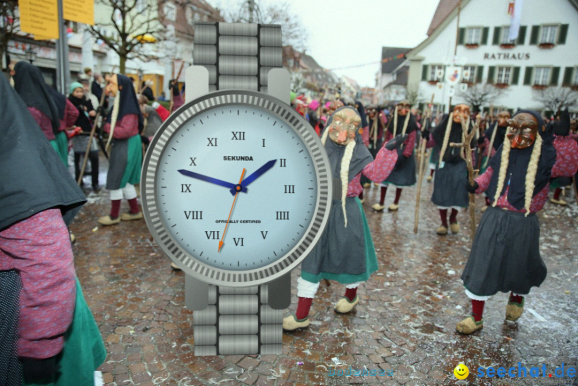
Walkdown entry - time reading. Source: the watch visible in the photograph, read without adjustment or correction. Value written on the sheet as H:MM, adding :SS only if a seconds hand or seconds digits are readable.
1:47:33
